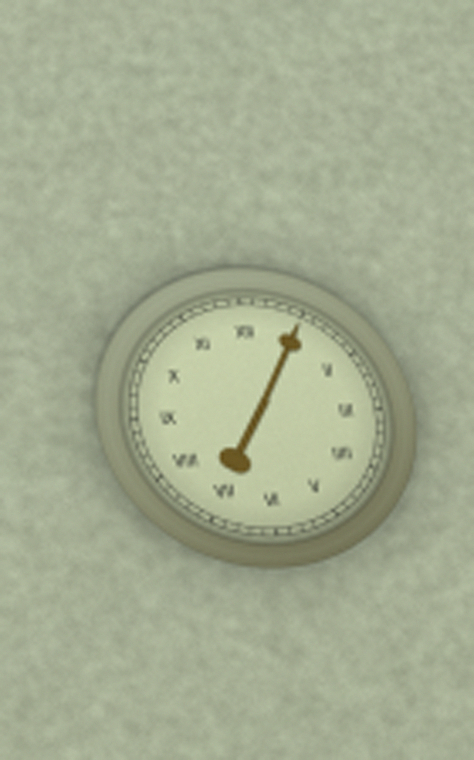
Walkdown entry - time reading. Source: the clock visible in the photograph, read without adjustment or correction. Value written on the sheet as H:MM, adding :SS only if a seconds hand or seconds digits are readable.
7:05
